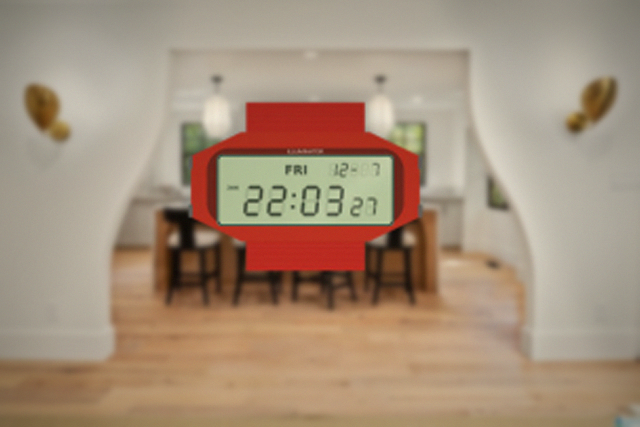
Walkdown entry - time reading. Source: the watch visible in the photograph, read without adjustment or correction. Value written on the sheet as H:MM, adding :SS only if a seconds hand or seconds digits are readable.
22:03:27
